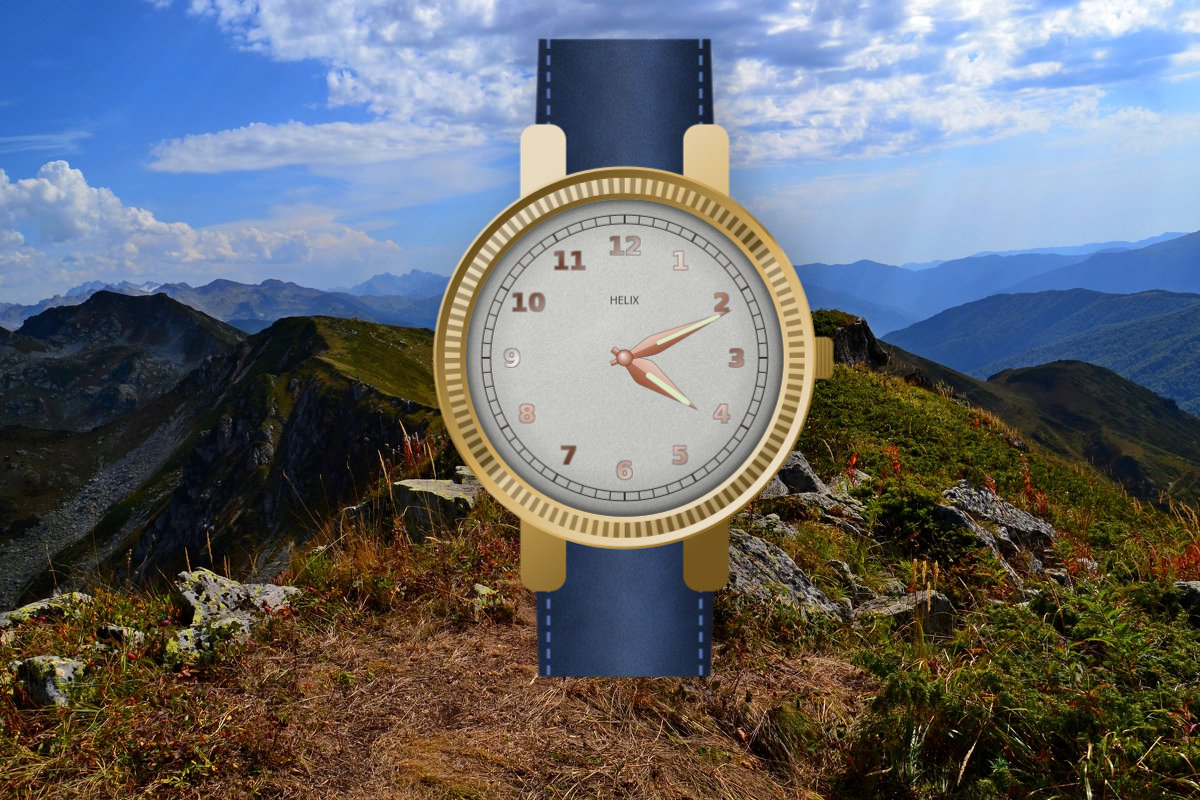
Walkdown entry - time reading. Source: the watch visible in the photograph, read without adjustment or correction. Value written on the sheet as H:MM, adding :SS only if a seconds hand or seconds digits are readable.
4:11
